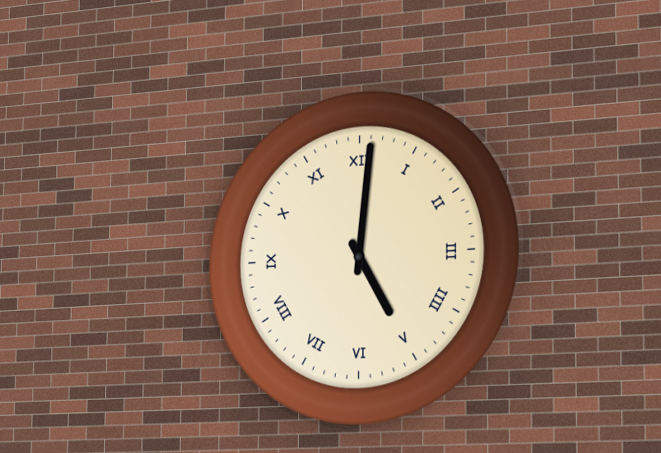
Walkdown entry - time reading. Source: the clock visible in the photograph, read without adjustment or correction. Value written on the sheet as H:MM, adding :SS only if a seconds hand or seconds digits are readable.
5:01
